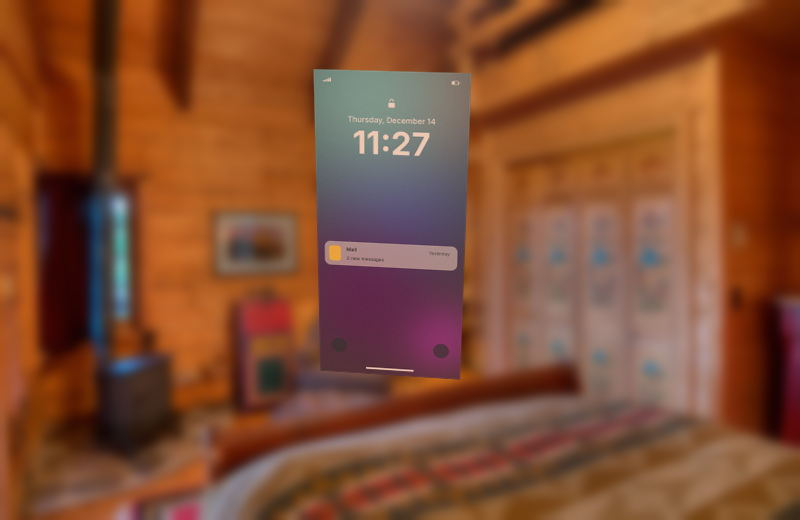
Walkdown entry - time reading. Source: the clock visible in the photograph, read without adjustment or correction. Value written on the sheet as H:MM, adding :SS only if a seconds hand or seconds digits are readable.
11:27
